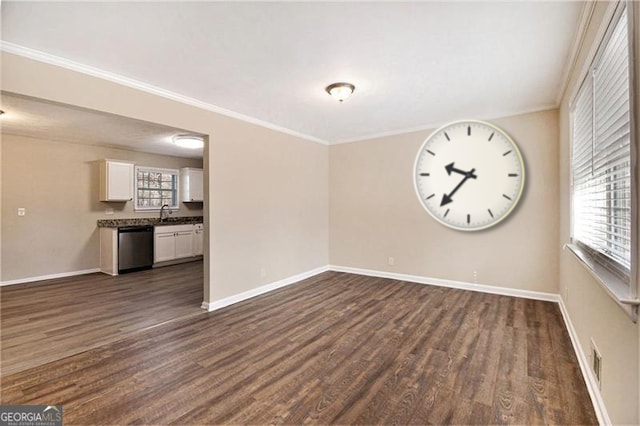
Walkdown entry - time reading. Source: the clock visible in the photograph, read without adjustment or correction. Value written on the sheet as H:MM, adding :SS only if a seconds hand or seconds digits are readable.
9:37
